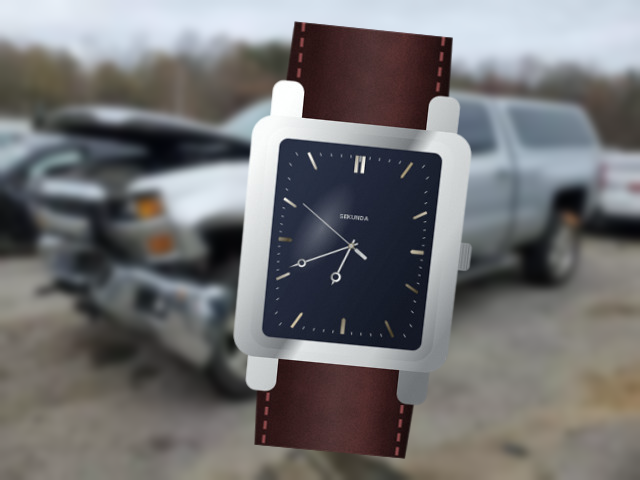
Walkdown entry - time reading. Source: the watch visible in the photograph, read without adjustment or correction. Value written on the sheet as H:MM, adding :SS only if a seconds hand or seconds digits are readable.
6:40:51
